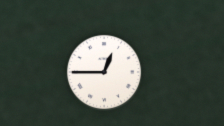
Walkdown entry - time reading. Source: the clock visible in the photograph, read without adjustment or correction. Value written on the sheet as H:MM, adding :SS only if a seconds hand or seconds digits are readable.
12:45
